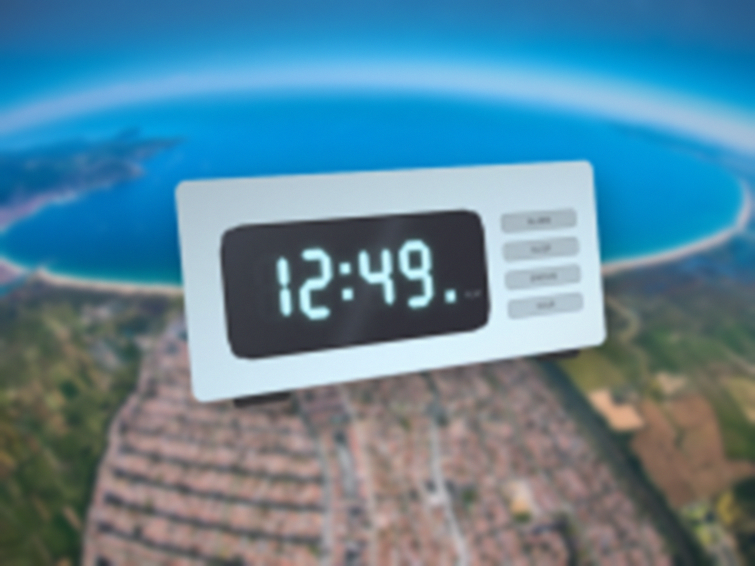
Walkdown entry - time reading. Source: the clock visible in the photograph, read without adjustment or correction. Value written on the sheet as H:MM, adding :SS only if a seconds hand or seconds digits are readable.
12:49
